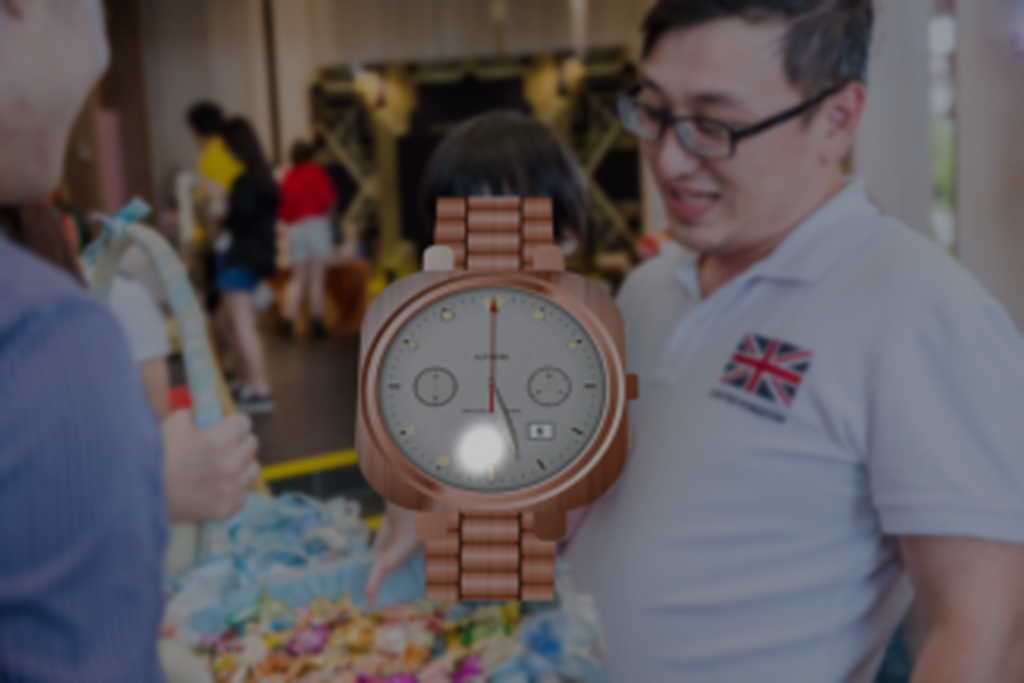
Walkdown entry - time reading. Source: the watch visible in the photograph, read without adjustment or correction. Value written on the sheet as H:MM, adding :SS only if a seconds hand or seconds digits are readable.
5:27
